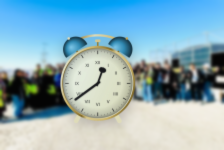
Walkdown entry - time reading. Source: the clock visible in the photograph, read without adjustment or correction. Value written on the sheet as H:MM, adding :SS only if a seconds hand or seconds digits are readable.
12:39
